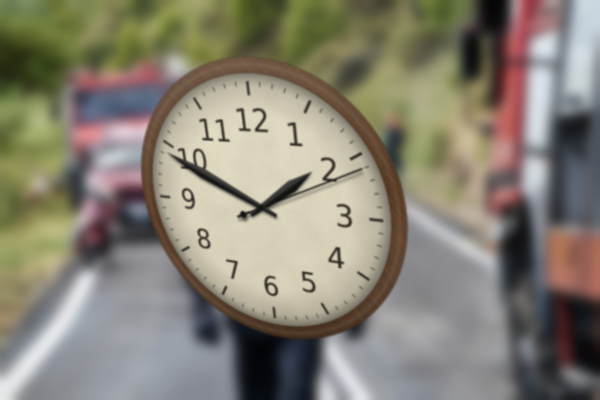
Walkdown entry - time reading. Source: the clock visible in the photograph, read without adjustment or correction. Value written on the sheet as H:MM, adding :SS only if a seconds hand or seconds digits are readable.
1:49:11
